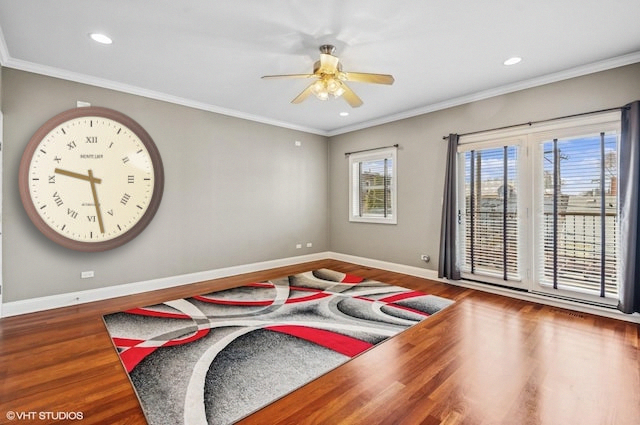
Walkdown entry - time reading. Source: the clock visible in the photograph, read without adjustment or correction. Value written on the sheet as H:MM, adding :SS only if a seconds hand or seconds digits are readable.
9:28
